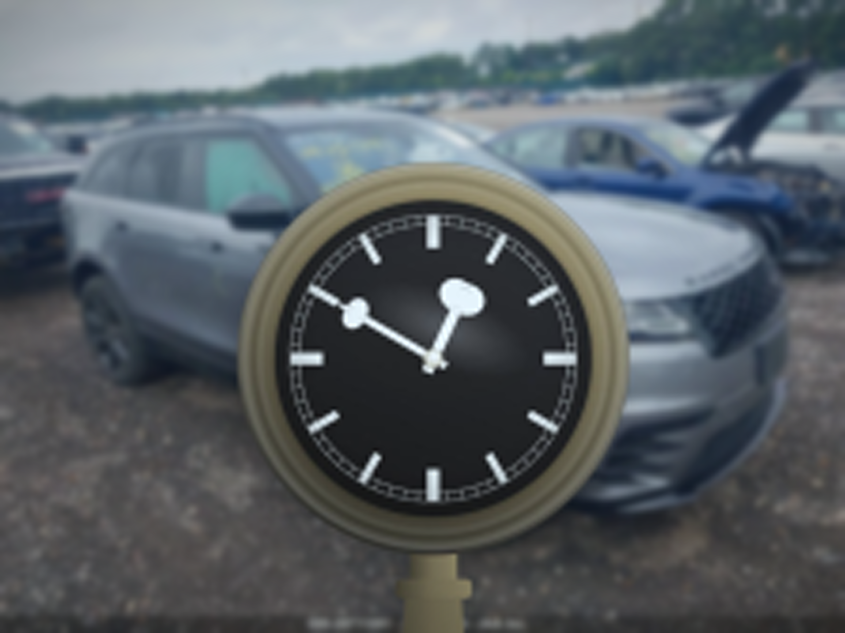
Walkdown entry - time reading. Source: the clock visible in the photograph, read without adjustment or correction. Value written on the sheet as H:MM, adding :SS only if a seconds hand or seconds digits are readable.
12:50
